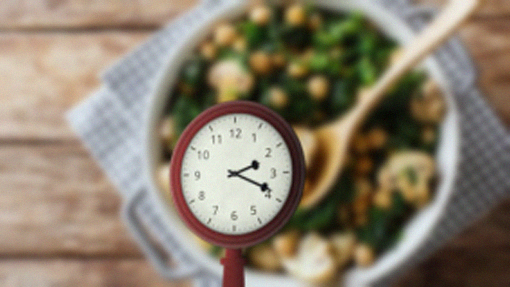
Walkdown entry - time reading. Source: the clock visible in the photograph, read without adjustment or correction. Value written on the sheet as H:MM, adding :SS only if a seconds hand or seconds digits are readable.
2:19
